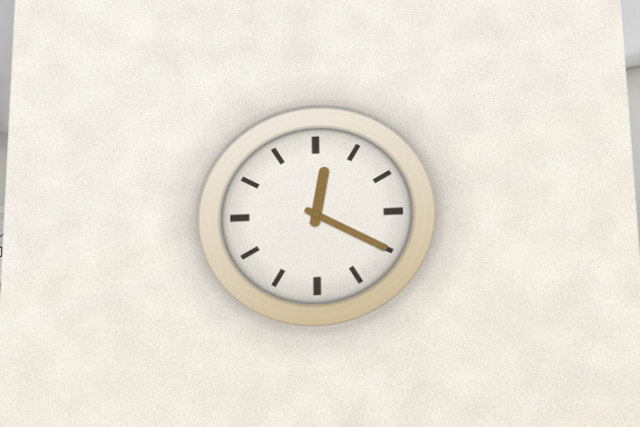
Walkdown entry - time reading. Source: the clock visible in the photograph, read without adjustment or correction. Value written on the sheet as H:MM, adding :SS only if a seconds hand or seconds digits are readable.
12:20
